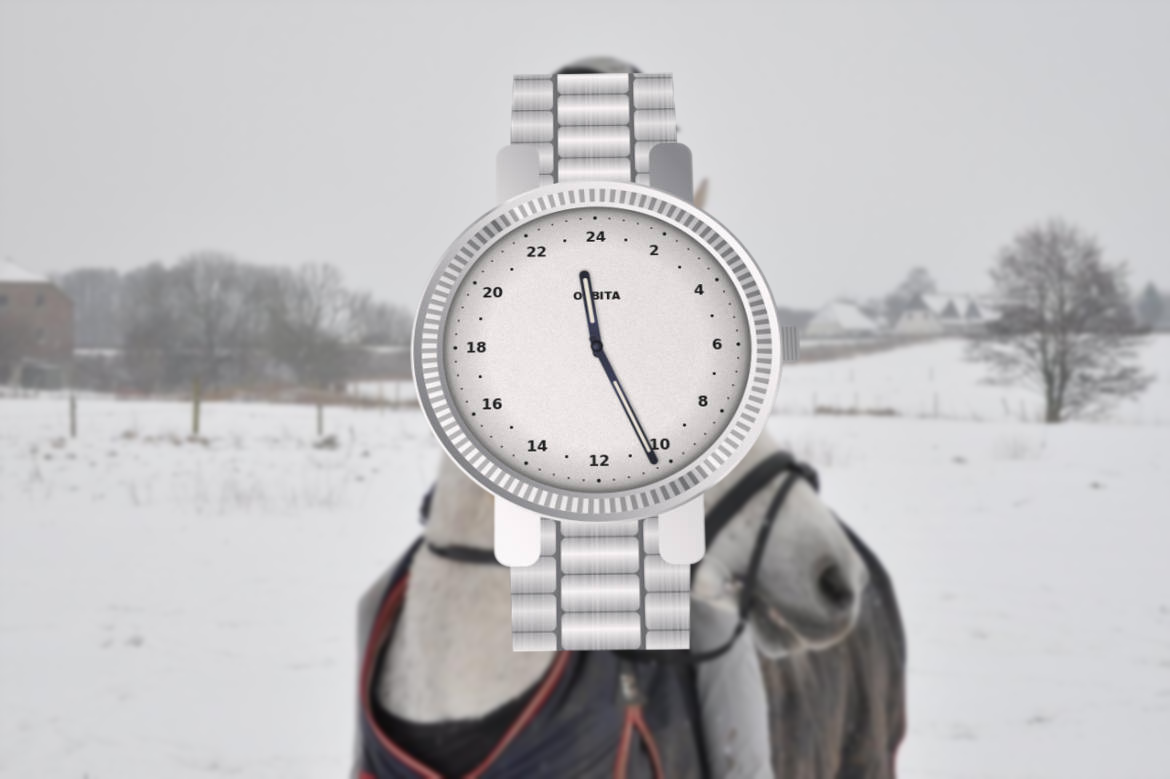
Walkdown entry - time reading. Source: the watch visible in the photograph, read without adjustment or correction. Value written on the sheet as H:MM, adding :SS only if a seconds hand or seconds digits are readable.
23:26
